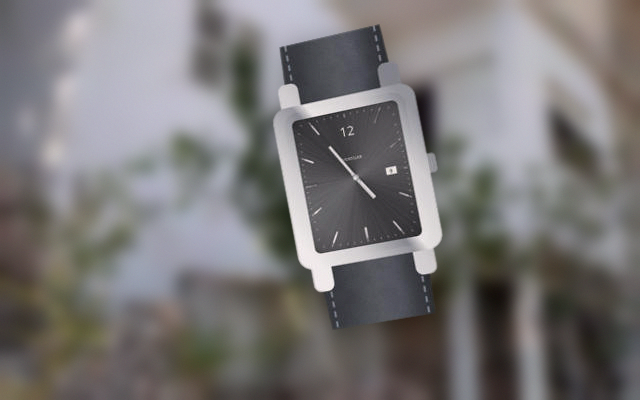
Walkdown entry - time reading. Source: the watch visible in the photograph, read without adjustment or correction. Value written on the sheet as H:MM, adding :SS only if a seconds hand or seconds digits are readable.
4:55
